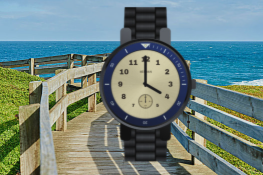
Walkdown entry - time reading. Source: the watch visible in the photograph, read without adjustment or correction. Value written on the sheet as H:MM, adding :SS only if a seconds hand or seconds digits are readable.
4:00
